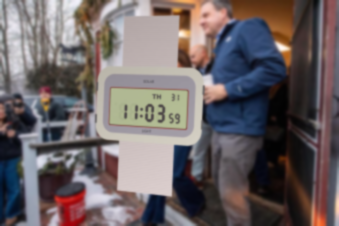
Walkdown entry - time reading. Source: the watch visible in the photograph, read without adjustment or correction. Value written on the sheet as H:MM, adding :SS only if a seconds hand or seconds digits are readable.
11:03
